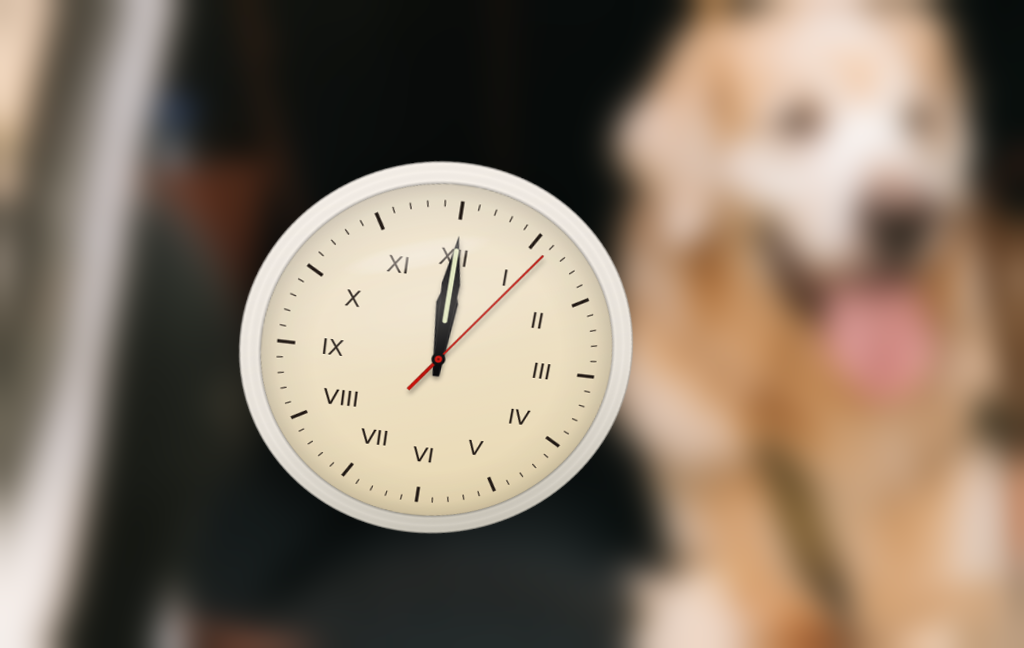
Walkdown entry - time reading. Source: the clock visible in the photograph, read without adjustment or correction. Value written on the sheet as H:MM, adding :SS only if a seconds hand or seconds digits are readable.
12:00:06
